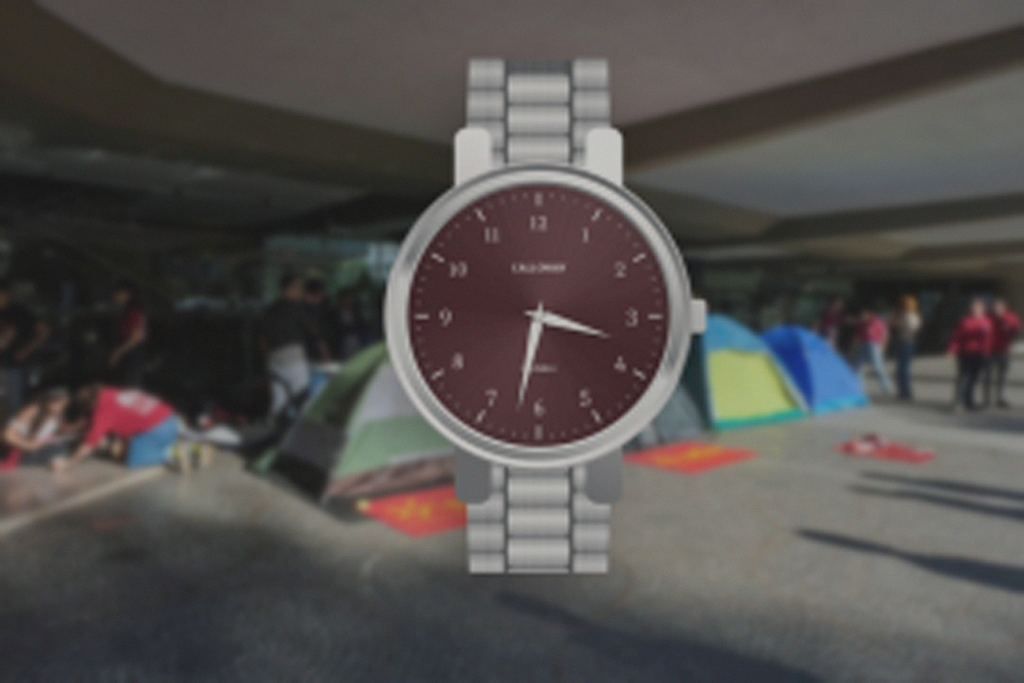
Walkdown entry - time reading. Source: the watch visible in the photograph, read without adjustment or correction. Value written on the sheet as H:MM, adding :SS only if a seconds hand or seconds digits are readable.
3:32
